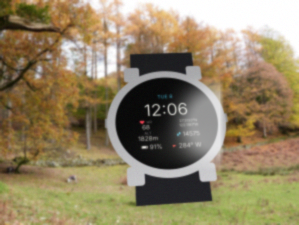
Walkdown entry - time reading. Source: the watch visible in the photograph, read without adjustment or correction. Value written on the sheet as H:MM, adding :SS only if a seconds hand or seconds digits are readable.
12:06
